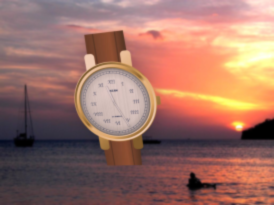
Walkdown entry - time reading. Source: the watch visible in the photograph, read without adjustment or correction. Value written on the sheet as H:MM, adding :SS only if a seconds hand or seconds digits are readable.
11:26
